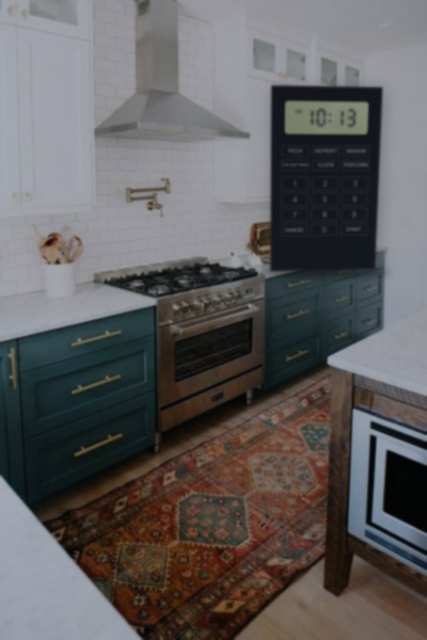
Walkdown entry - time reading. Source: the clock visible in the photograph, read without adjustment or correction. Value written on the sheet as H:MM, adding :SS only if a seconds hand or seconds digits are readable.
10:13
